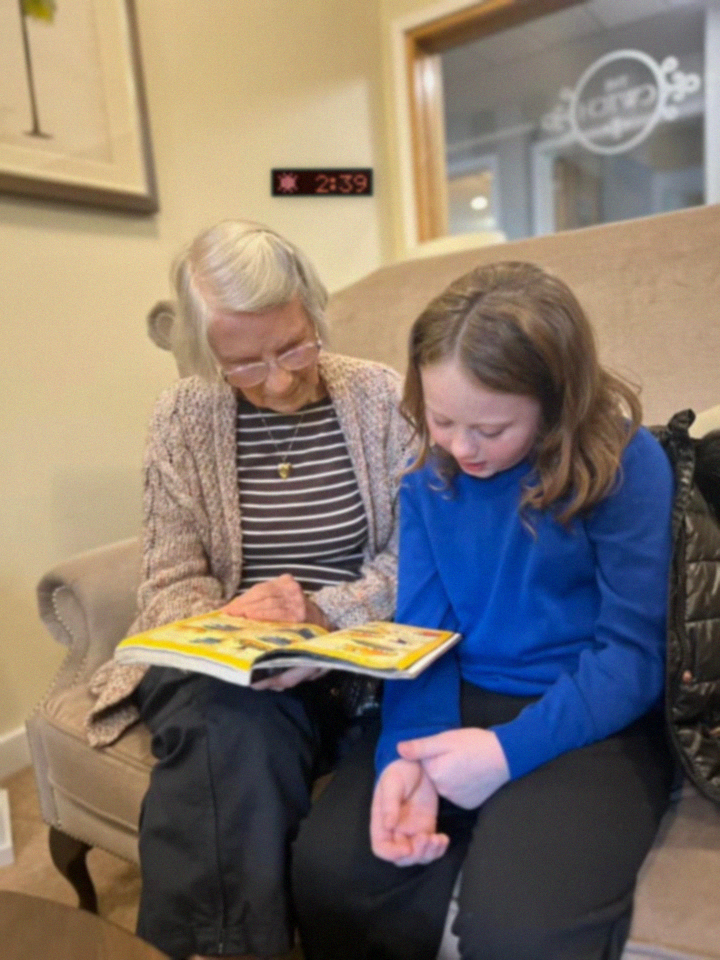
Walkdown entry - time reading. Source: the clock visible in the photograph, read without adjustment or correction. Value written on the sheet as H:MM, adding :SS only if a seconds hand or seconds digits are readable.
2:39
